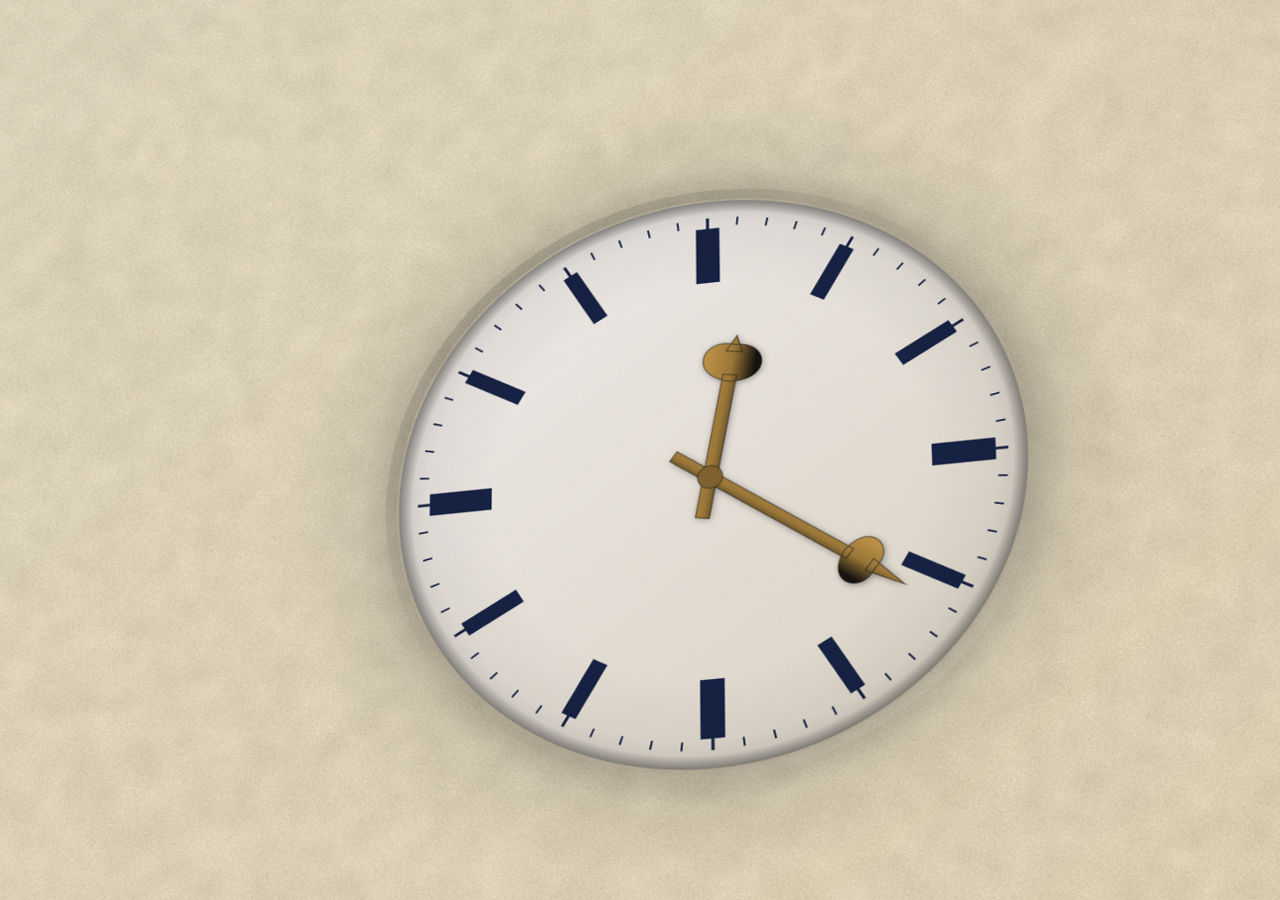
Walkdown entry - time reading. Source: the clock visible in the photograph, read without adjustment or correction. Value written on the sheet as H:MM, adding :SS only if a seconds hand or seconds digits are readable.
12:21
